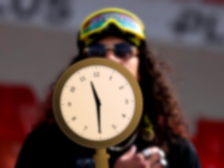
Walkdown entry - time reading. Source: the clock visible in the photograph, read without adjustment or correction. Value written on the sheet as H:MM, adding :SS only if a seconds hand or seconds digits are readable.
11:30
